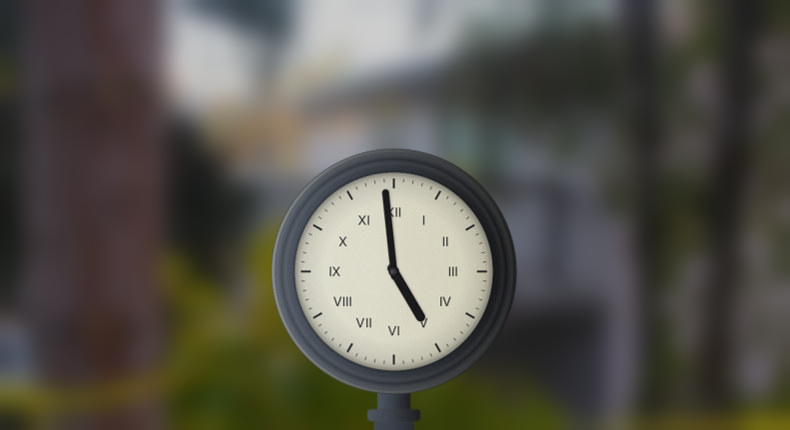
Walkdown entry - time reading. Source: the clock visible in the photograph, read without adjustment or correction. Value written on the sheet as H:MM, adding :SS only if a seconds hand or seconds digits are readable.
4:59
